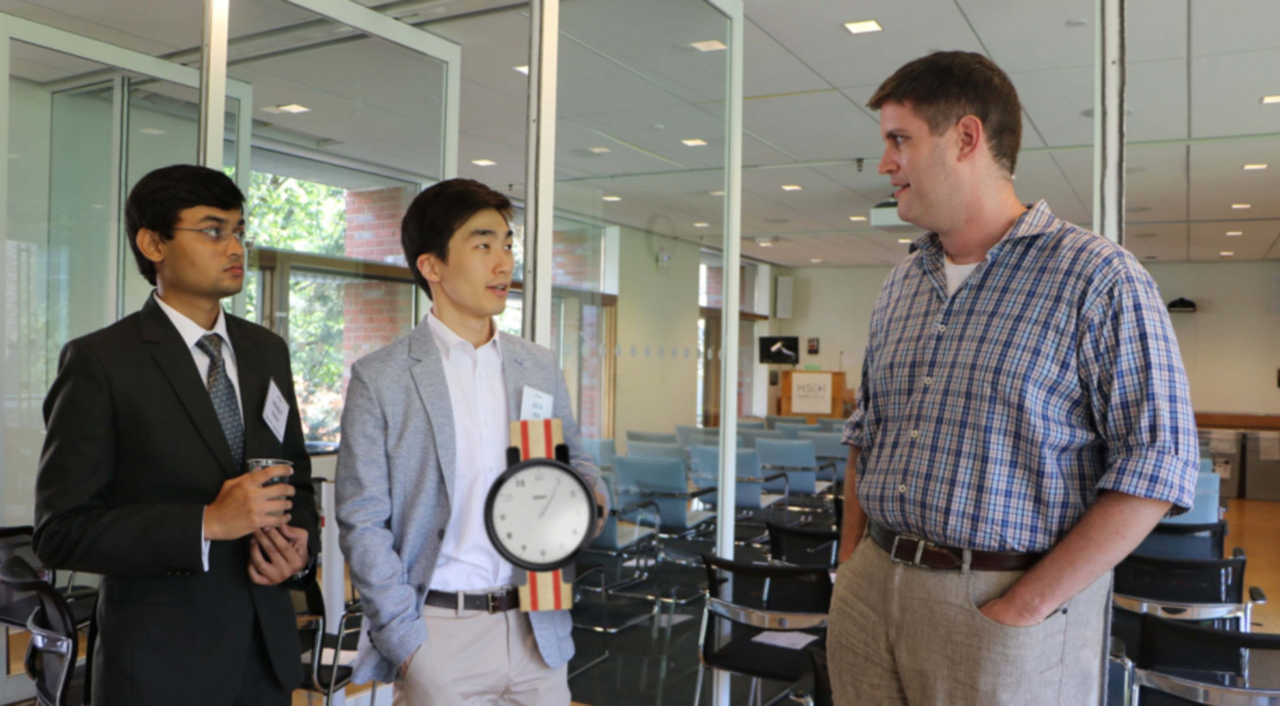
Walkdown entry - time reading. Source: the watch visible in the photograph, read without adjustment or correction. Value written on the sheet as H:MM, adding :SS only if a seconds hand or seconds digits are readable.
1:05
